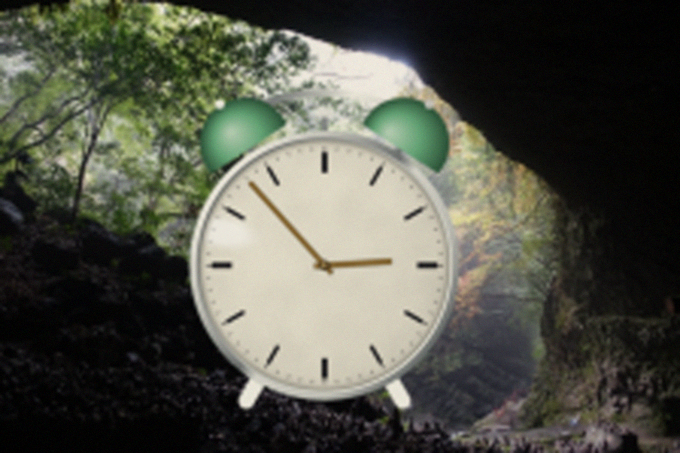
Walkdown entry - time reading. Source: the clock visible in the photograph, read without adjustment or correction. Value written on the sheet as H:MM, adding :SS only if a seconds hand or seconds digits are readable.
2:53
